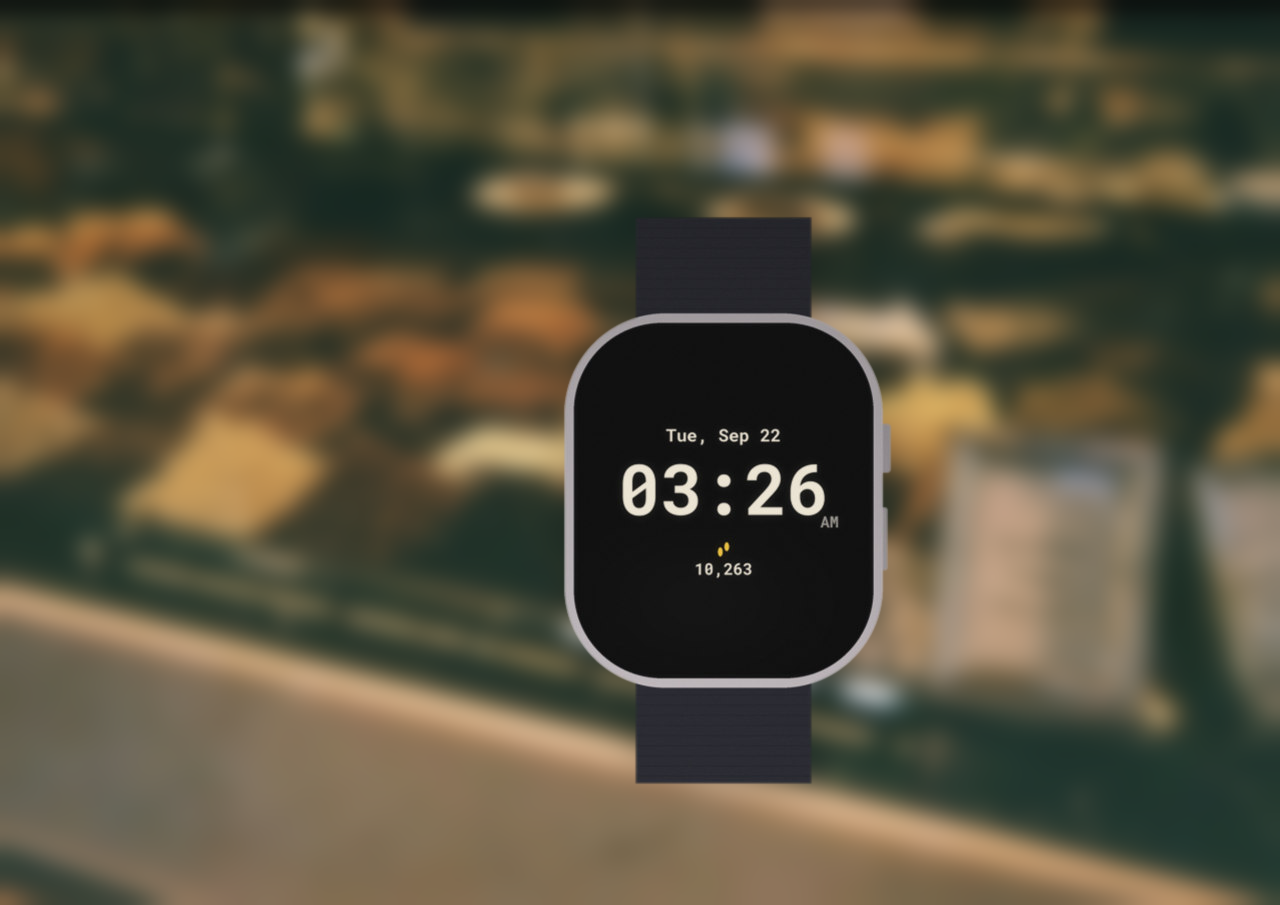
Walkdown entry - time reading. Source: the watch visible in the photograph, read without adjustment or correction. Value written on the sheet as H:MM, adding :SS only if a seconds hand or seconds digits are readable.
3:26
